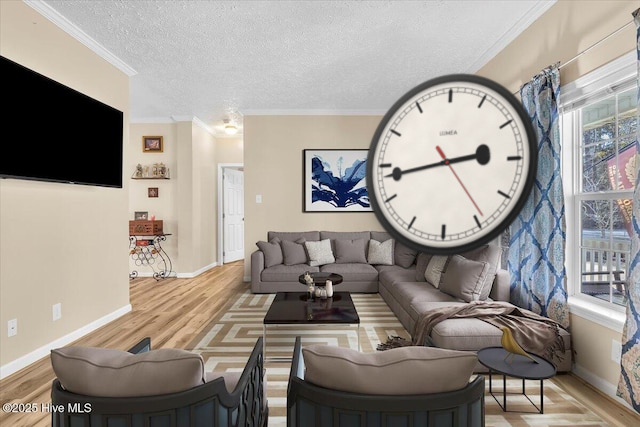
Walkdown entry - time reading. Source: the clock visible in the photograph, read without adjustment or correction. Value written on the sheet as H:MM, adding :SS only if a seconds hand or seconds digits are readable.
2:43:24
